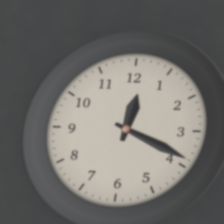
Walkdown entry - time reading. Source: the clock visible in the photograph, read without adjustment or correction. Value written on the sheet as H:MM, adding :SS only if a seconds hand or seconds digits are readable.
12:19
